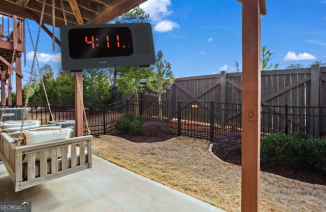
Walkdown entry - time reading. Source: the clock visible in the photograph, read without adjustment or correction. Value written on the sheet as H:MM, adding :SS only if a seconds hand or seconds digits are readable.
4:11
